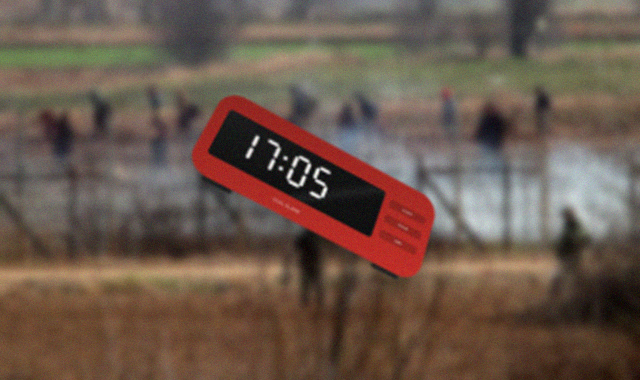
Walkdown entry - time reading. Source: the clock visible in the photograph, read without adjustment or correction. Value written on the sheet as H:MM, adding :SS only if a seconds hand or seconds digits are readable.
17:05
